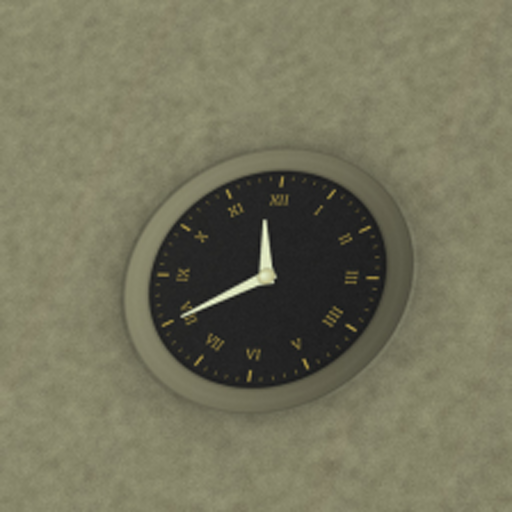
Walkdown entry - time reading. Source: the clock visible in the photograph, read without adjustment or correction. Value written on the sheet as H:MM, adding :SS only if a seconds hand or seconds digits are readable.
11:40
